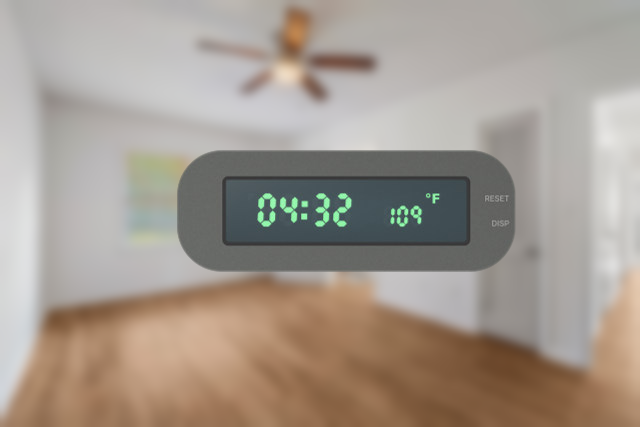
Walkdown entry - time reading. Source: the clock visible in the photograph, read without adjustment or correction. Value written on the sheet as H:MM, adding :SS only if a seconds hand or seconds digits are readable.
4:32
